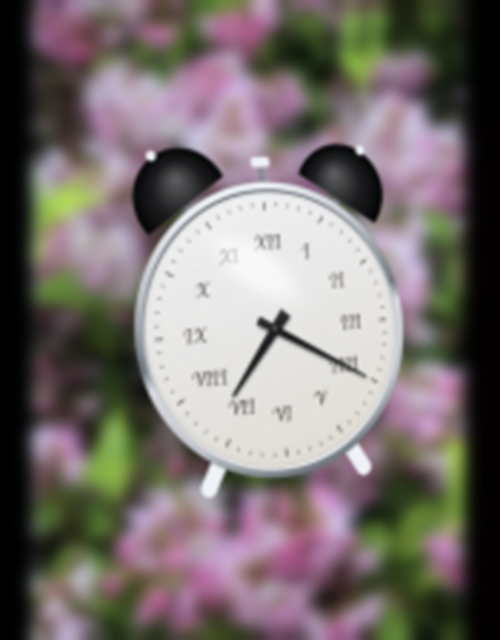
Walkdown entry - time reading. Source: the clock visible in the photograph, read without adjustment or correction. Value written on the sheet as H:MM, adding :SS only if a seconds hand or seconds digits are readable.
7:20
